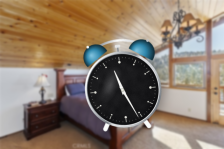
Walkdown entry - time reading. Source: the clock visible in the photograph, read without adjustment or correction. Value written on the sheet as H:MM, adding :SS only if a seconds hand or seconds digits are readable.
11:26
